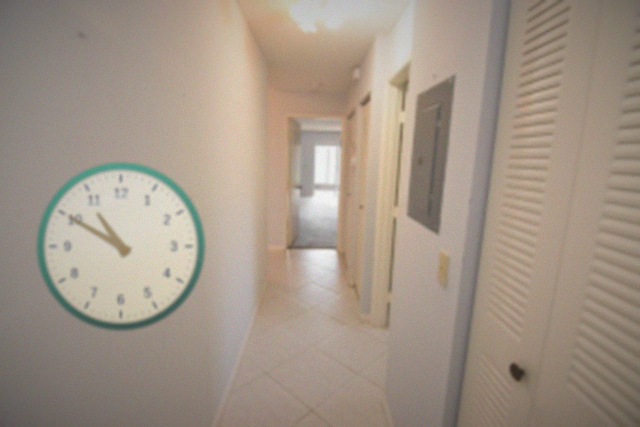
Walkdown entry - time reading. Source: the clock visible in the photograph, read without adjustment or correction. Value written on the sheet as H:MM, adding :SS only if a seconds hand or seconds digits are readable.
10:50
